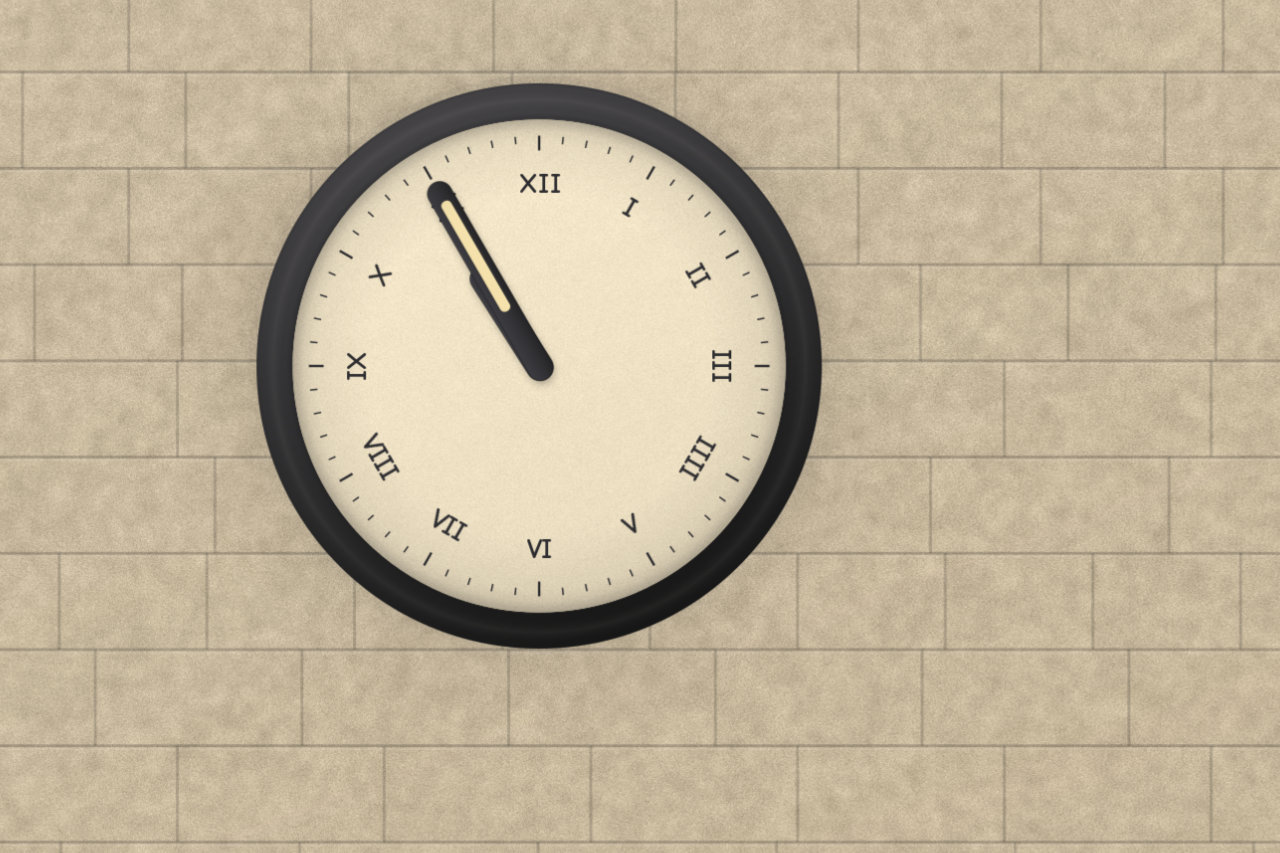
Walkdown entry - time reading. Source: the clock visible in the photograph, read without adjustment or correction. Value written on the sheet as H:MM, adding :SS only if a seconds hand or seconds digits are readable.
10:55
